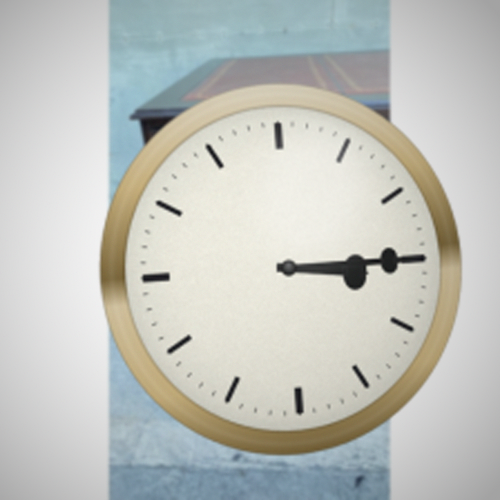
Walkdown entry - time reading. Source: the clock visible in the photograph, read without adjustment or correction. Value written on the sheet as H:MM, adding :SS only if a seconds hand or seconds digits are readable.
3:15
